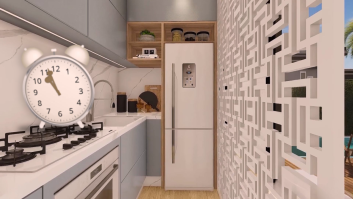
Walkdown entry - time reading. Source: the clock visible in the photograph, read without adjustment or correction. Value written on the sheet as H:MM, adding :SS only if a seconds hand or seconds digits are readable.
10:57
